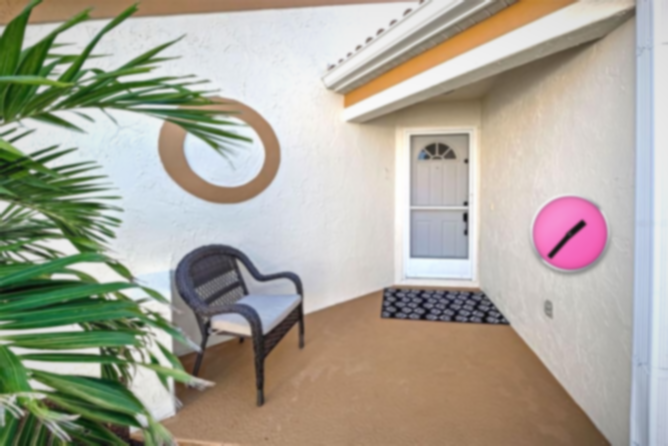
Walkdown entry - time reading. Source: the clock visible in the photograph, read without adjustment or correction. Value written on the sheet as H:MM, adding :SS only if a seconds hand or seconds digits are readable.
1:37
